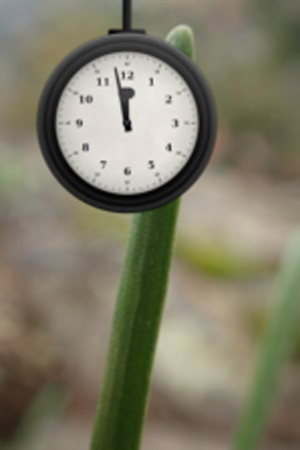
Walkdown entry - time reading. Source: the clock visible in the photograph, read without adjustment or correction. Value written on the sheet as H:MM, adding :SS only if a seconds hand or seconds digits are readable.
11:58
